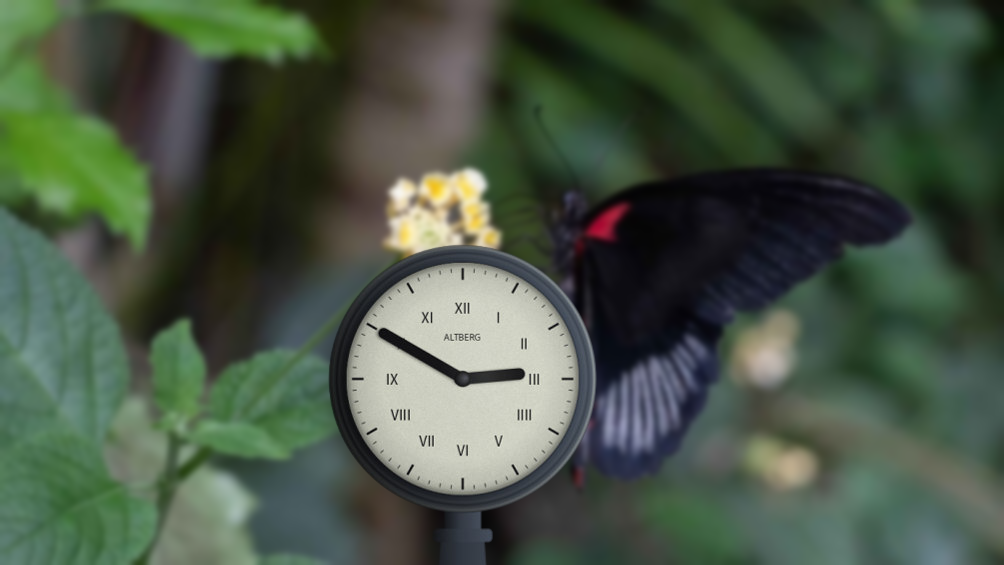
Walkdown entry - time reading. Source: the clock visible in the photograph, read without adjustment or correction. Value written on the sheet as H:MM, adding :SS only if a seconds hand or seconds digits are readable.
2:50
